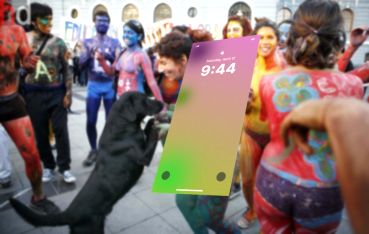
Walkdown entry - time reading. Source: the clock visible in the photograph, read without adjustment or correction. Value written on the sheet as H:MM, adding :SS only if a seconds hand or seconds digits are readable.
9:44
